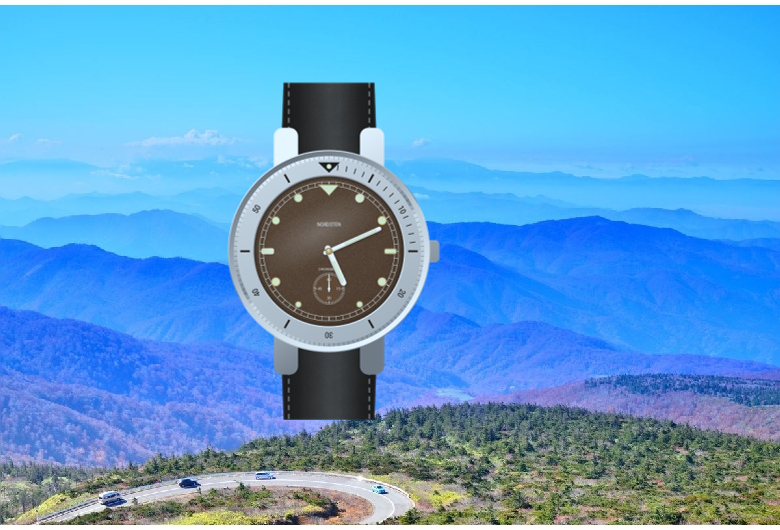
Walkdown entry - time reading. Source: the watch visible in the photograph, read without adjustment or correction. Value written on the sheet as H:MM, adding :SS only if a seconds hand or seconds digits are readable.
5:11
